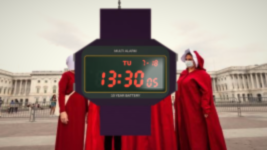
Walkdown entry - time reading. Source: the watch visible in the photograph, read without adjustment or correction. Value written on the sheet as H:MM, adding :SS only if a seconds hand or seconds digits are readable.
13:30
